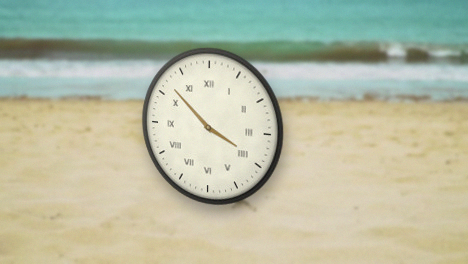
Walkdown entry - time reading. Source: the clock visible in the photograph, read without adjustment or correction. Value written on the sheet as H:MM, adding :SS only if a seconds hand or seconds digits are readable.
3:52
